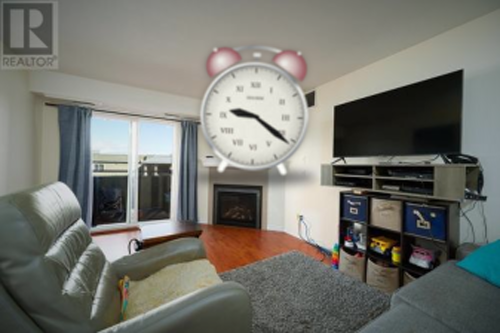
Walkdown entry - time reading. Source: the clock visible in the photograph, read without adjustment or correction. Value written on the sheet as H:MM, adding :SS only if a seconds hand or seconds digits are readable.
9:21
